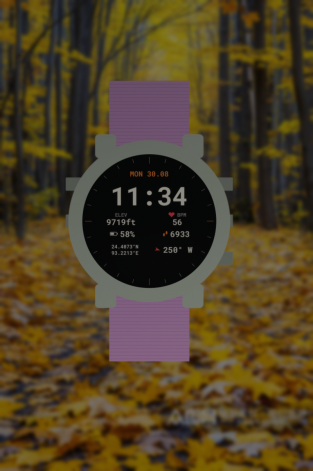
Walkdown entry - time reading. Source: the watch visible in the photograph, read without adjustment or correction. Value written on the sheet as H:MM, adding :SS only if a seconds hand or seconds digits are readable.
11:34
